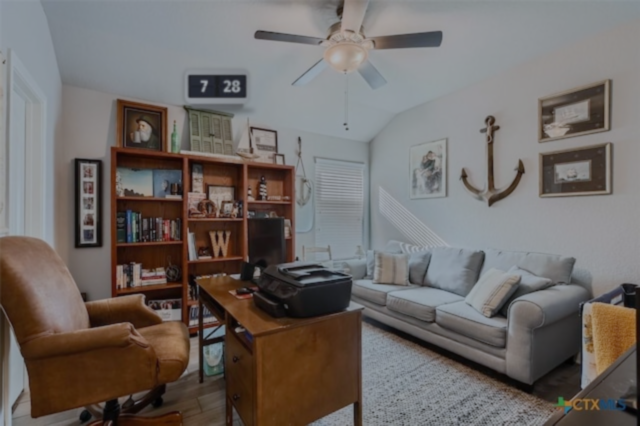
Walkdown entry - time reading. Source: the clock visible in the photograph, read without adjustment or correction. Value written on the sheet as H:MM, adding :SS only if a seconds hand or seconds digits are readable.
7:28
